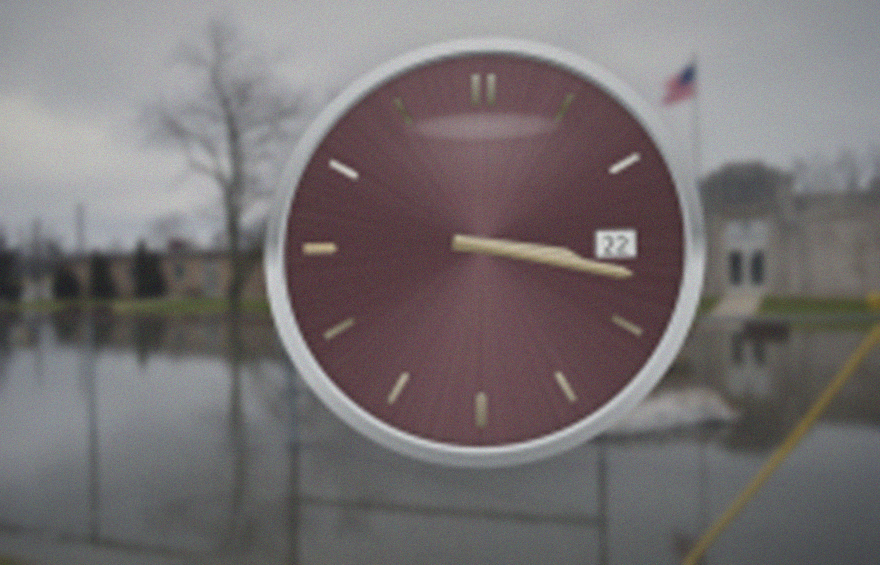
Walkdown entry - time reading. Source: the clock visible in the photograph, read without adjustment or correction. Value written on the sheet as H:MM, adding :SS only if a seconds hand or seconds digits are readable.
3:17
